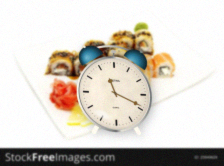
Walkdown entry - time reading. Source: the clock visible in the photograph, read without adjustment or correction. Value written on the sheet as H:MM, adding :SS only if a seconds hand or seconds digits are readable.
11:19
